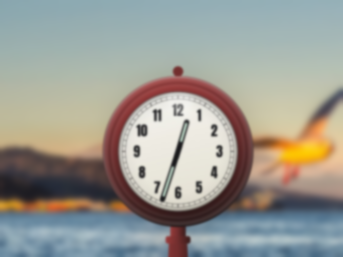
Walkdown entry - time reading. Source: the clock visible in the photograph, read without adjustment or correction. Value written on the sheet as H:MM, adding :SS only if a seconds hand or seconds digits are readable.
12:33
